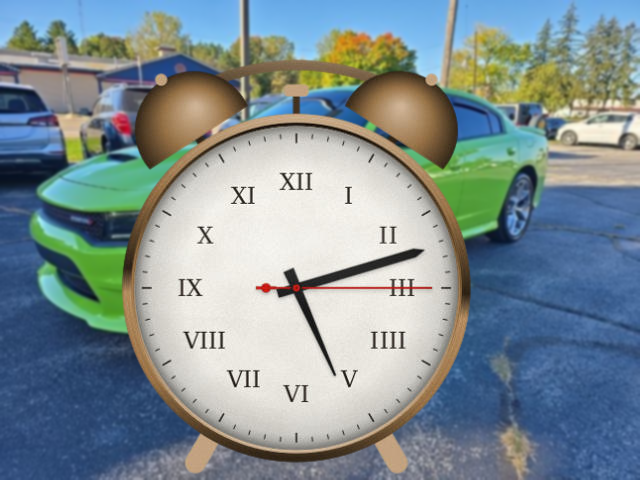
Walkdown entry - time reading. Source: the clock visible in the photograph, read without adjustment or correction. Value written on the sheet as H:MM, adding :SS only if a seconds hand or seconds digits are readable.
5:12:15
